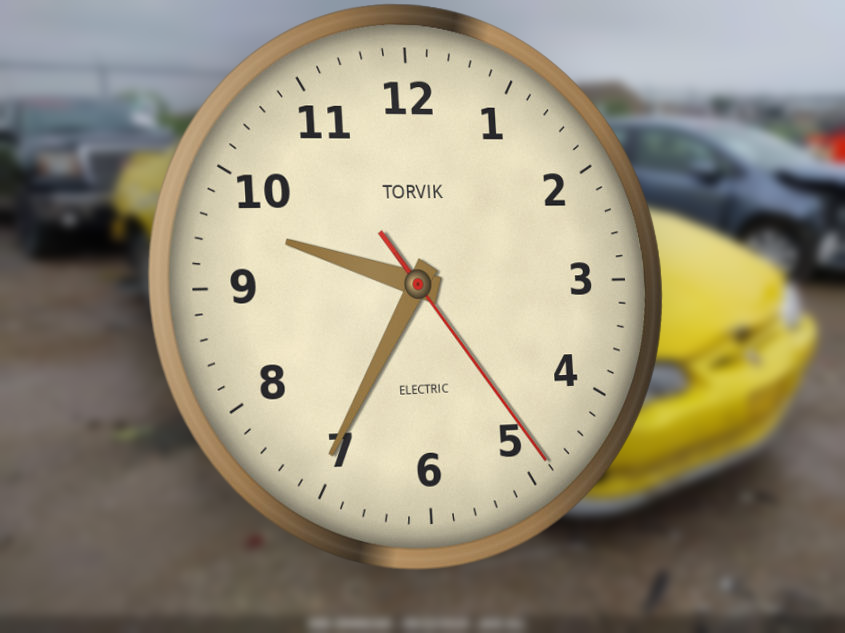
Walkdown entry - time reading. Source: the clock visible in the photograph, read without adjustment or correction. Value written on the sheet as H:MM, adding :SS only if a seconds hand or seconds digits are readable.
9:35:24
